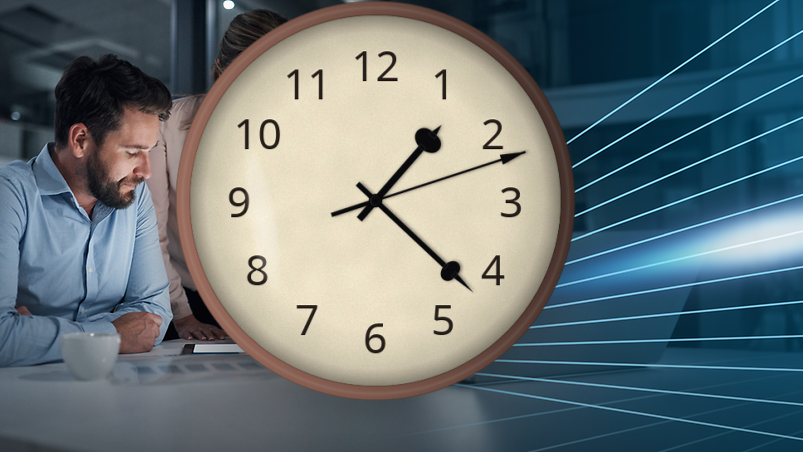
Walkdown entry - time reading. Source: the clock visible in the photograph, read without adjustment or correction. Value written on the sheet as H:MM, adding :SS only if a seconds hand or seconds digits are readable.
1:22:12
